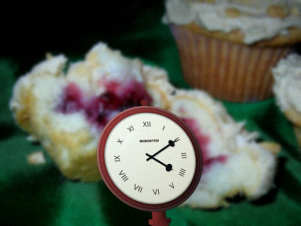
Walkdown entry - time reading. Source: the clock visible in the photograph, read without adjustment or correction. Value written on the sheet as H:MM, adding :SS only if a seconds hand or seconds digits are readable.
4:10
